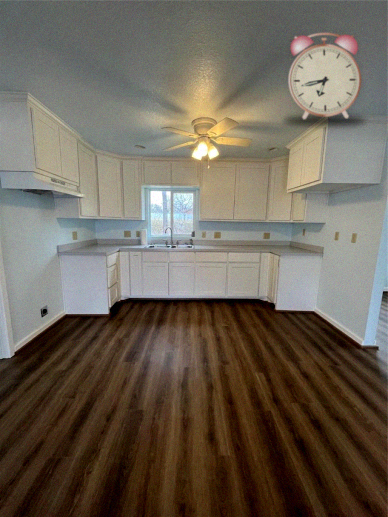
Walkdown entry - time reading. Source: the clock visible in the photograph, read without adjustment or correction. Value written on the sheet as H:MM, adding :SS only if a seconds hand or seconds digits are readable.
6:43
